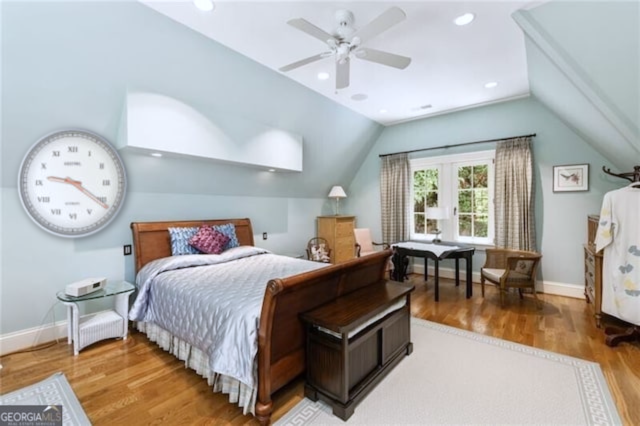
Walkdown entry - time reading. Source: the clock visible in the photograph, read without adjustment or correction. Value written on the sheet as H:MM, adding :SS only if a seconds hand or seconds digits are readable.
9:21
